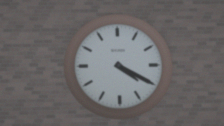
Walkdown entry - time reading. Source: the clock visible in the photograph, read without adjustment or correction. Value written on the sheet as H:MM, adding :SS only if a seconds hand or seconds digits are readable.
4:20
